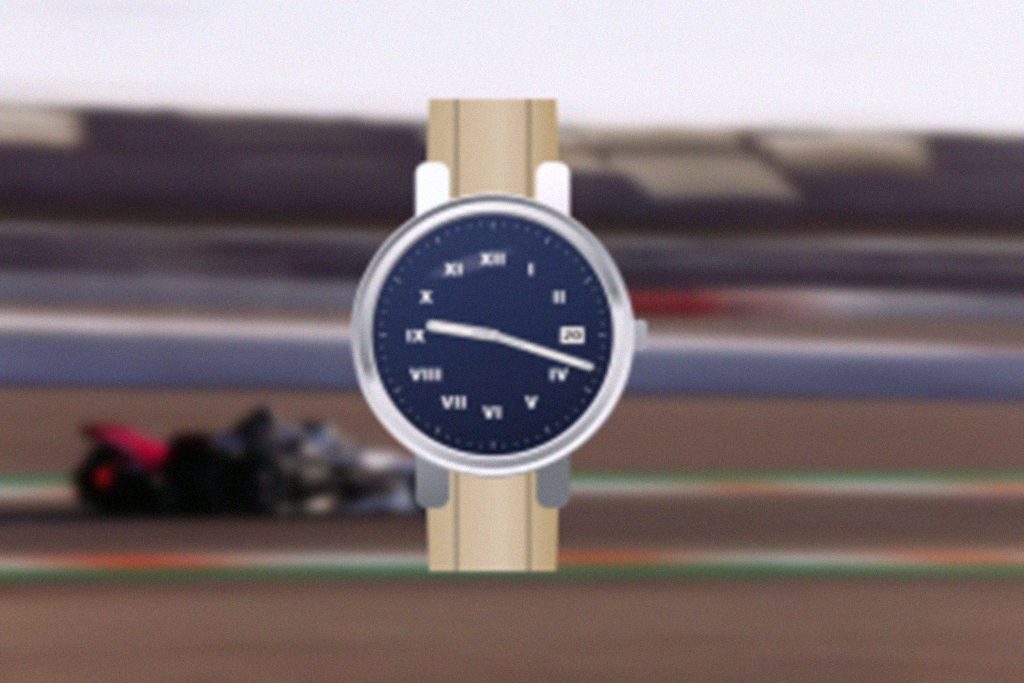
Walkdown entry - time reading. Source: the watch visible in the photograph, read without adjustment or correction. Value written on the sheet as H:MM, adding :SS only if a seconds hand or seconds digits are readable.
9:18
